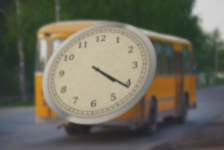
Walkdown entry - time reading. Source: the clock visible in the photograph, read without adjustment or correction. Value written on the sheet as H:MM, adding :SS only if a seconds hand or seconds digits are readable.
4:21
